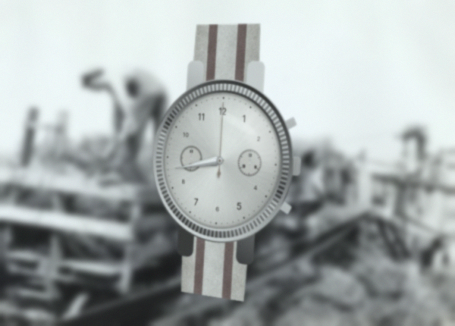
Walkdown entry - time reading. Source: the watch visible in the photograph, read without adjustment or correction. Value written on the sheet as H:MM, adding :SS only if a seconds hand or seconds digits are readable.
8:43
